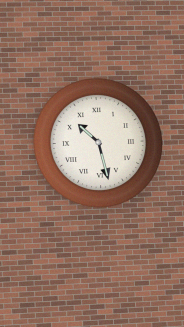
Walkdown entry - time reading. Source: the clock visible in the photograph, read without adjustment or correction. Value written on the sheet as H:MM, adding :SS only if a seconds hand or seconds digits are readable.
10:28
